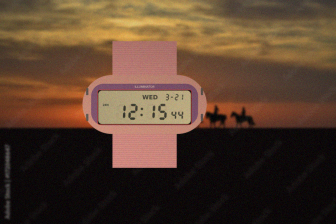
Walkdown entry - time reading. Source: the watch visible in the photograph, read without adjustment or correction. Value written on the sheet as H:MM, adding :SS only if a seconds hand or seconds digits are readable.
12:15:44
